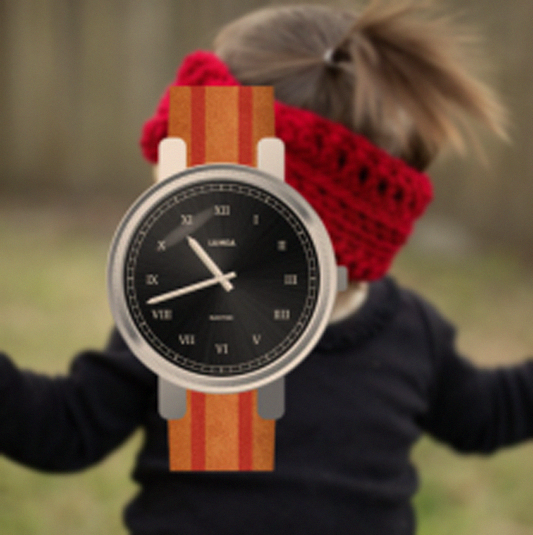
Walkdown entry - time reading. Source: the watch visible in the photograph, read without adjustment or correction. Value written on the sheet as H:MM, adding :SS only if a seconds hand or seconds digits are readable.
10:42
